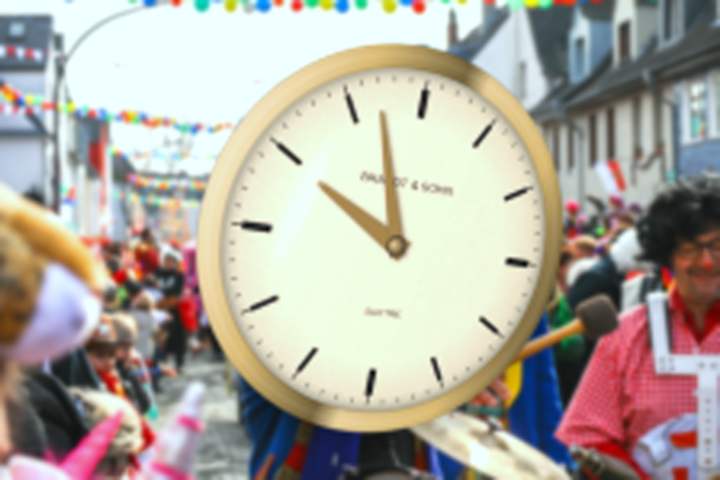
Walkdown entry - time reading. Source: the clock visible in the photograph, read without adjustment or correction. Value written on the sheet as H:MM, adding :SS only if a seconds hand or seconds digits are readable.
9:57
